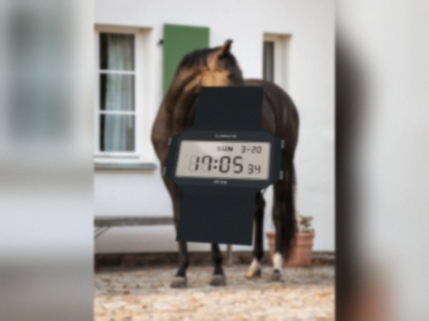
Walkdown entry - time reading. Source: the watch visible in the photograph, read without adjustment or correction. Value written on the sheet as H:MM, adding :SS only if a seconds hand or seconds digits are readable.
17:05
